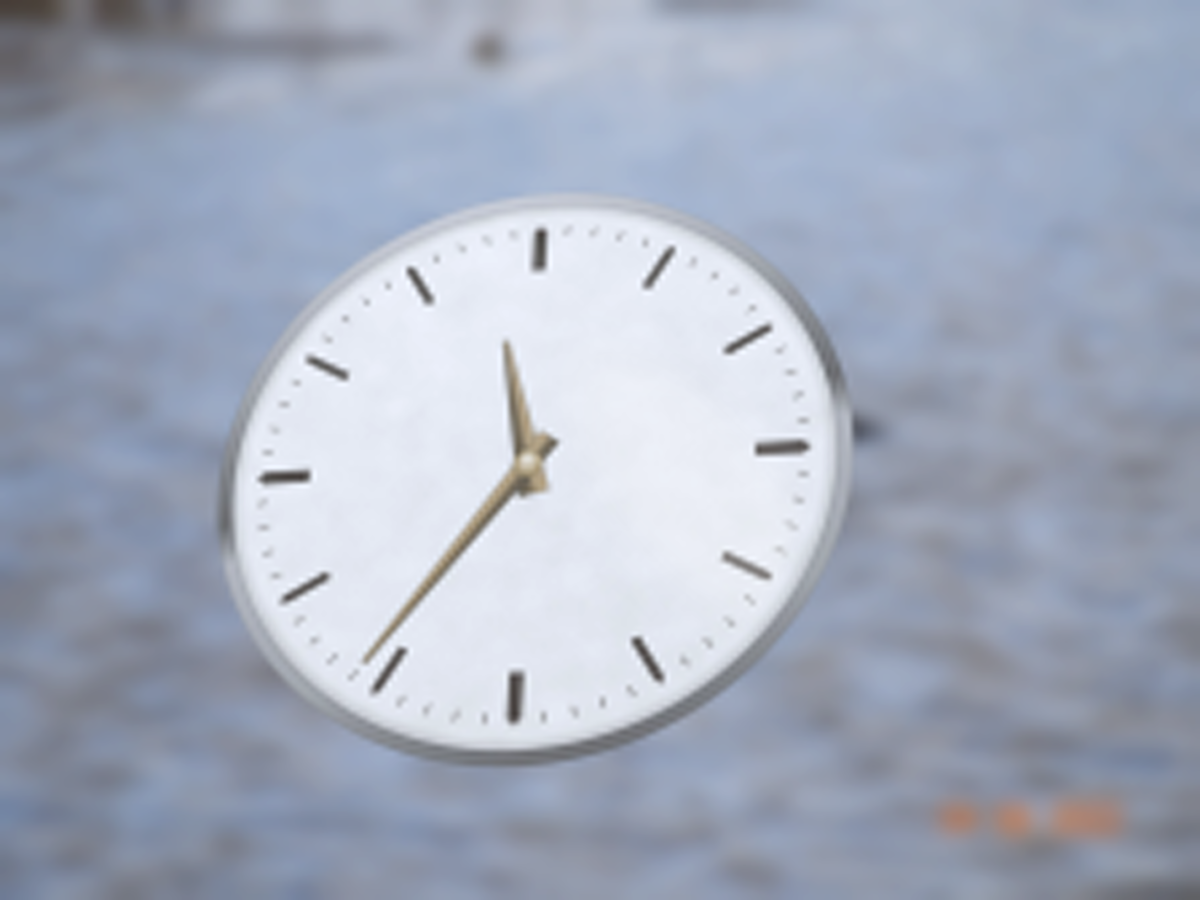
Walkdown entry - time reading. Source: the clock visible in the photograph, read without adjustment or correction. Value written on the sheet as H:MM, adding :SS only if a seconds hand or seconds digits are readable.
11:36
